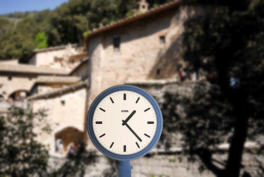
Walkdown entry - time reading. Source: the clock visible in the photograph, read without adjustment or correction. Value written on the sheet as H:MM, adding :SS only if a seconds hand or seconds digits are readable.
1:23
